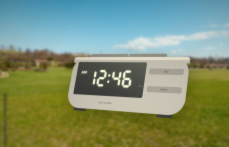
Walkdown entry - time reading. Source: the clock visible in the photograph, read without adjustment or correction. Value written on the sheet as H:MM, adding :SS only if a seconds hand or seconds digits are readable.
12:46
